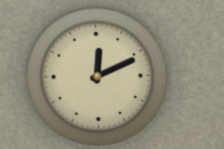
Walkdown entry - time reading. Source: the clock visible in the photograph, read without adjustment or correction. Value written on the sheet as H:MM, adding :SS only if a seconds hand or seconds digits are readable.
12:11
